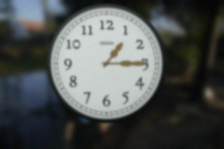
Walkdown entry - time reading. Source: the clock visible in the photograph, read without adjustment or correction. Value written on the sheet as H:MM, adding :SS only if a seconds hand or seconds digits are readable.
1:15
